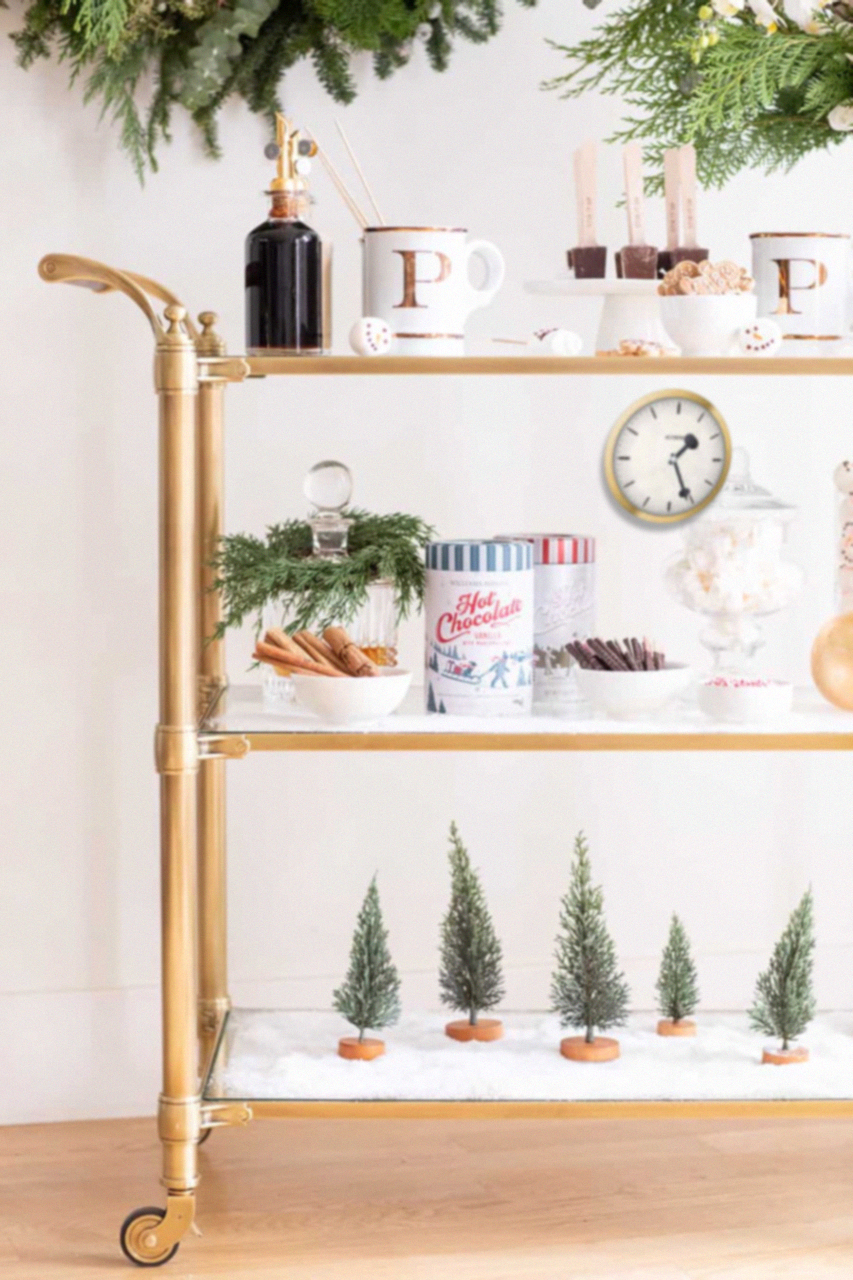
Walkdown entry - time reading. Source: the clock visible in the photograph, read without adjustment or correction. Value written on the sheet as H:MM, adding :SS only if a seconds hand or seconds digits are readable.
1:26
